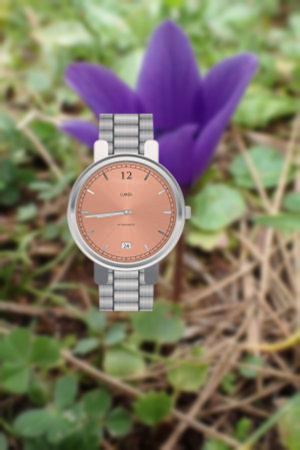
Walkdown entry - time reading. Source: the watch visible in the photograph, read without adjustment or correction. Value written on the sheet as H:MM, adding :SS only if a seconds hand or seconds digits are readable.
8:44
